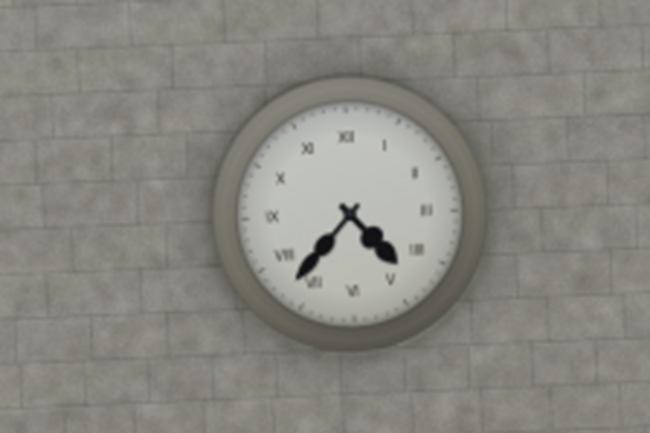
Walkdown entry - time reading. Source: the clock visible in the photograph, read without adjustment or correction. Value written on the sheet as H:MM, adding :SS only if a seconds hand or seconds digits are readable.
4:37
